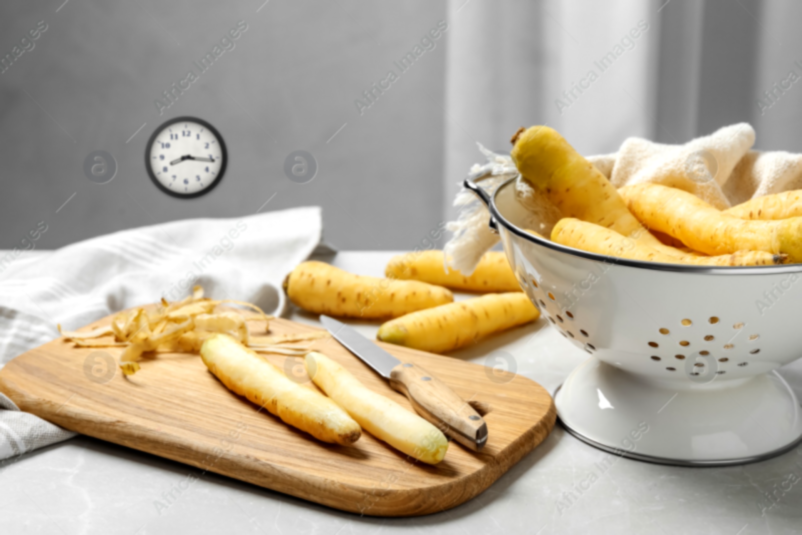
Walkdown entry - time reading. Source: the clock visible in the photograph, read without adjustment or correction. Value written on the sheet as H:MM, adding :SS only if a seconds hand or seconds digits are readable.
8:16
